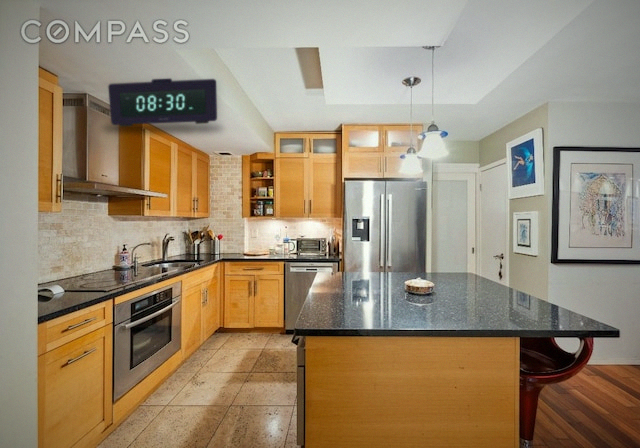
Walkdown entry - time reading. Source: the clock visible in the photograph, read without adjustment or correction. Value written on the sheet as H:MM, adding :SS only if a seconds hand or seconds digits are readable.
8:30
